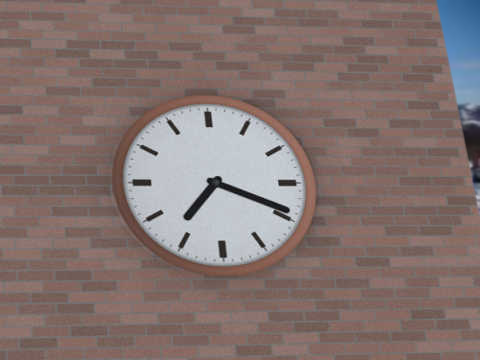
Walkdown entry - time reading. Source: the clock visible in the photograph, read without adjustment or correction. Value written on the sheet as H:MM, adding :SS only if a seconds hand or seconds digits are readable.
7:19
